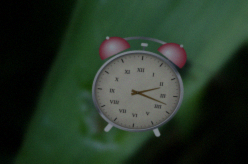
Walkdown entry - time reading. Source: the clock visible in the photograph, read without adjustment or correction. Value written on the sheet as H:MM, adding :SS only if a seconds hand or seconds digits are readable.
2:18
